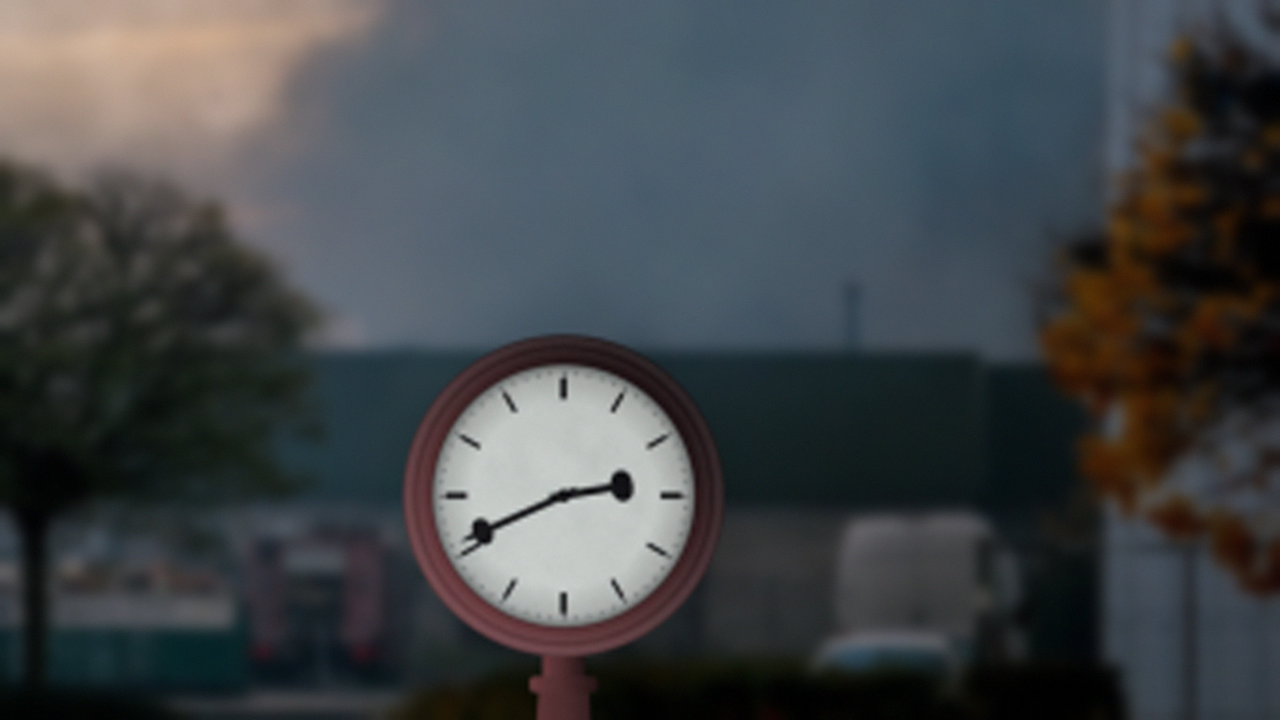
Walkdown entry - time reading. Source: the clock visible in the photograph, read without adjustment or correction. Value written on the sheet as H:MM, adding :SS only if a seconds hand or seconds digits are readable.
2:41
